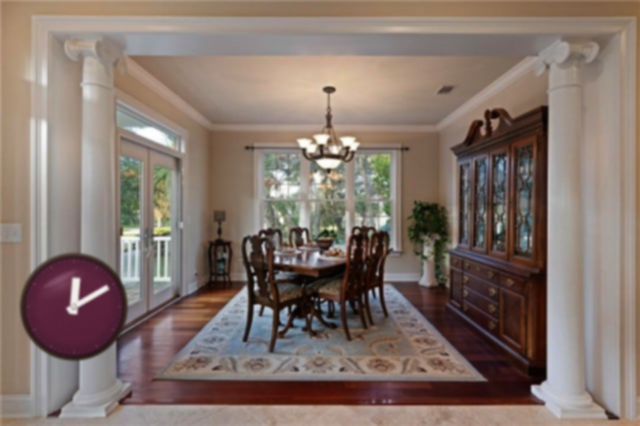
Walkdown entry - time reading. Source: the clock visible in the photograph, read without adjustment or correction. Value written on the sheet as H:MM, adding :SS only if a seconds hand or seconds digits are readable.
12:10
